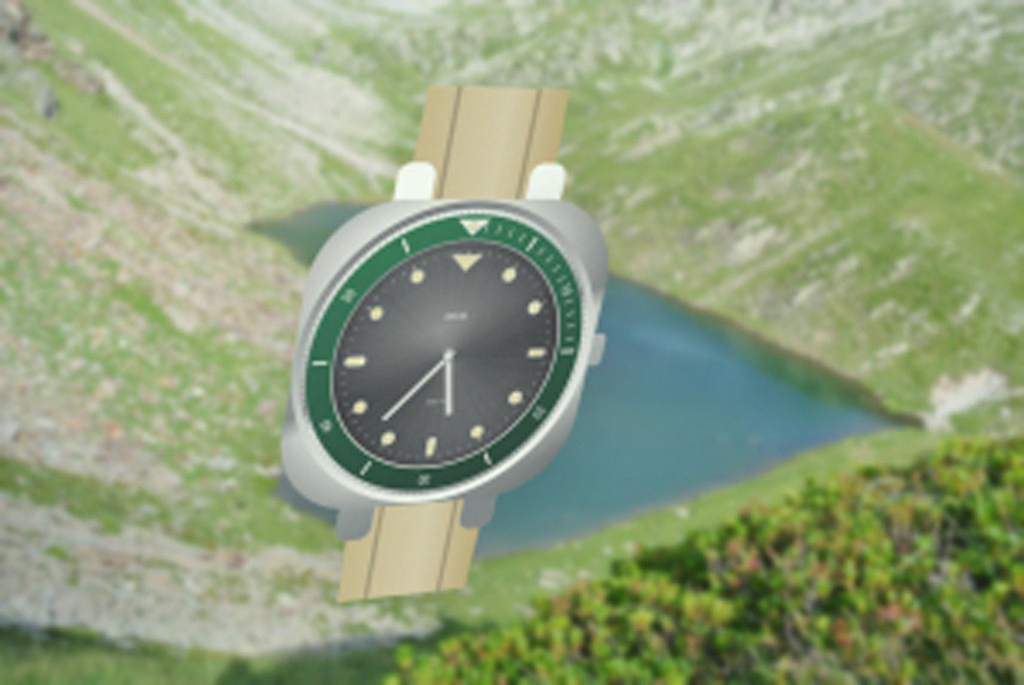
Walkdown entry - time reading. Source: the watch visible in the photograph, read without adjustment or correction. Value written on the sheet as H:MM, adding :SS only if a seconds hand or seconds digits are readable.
5:37
